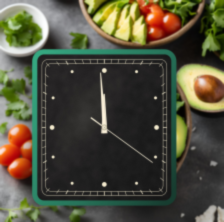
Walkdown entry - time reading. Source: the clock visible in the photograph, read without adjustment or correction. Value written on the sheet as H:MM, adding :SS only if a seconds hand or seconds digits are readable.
11:59:21
